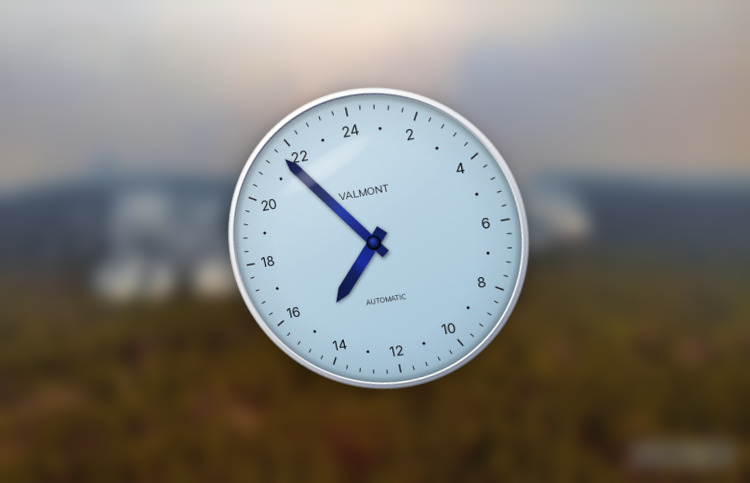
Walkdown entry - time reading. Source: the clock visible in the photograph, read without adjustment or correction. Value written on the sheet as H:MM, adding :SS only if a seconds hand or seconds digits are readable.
14:54
